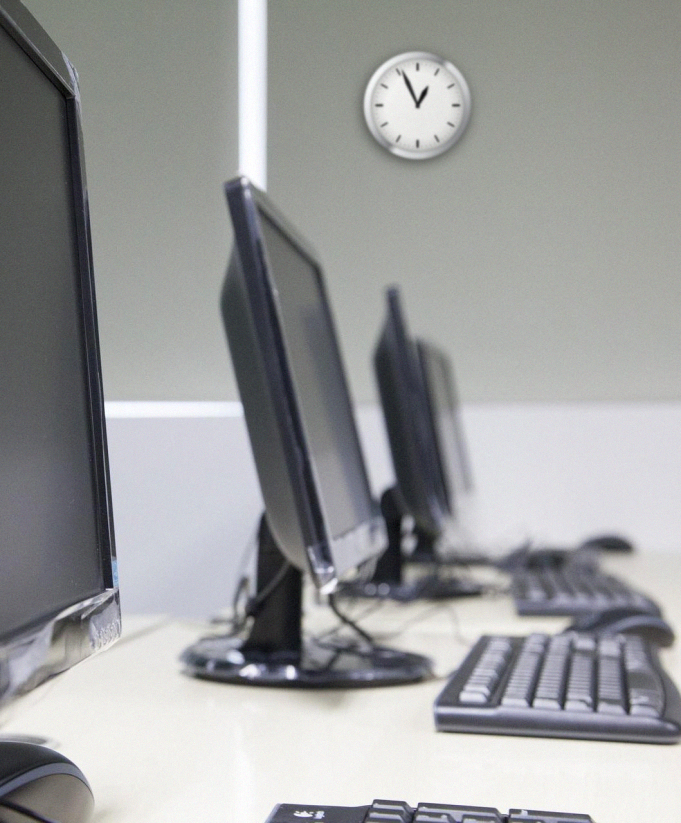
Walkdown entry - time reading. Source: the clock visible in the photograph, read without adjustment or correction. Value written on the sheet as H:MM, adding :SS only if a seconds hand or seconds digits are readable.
12:56
